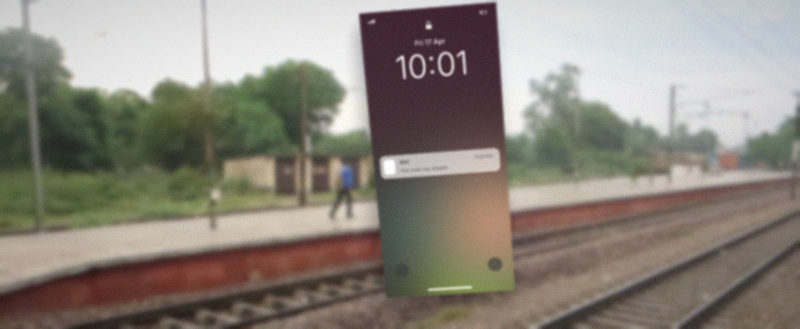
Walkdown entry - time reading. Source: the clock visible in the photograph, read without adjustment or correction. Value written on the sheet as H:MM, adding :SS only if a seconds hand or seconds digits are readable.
10:01
